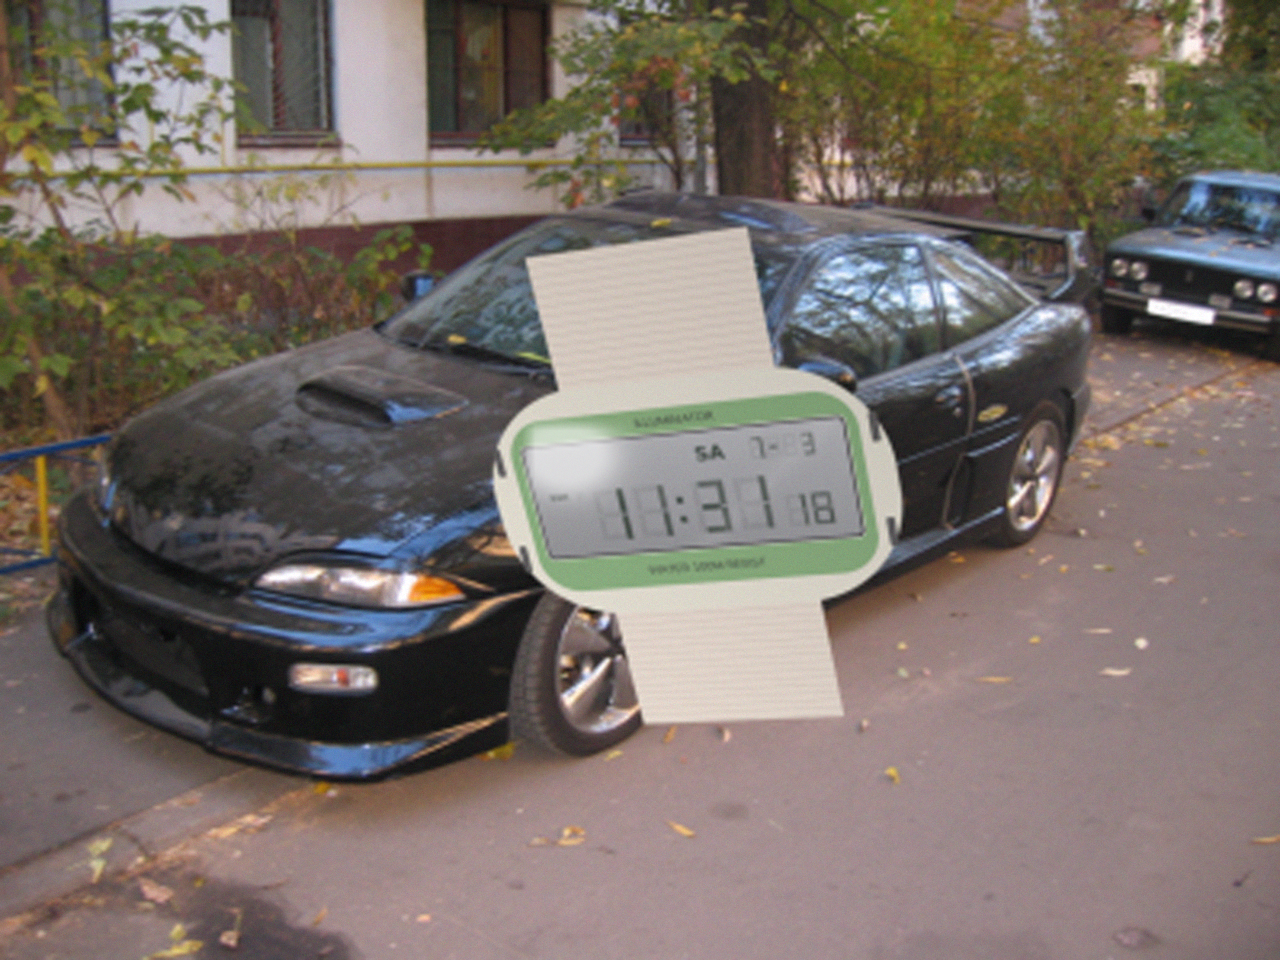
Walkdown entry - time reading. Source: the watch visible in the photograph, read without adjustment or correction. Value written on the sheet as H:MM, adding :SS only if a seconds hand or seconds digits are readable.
11:31:18
